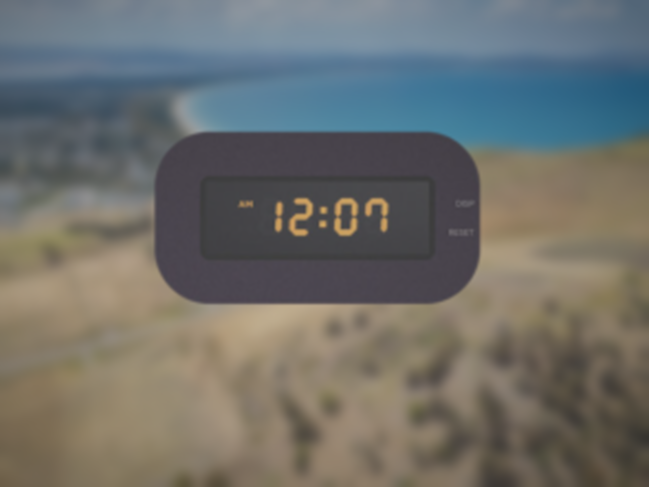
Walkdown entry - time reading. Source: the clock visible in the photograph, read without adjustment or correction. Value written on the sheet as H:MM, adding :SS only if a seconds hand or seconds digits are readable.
12:07
